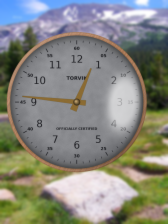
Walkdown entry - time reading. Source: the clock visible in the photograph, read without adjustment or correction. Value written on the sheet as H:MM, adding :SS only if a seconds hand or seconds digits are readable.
12:46
